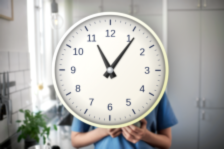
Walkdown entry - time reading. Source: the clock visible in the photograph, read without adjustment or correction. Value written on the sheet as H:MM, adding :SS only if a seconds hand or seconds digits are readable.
11:06
